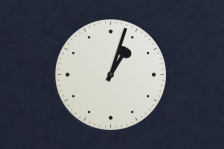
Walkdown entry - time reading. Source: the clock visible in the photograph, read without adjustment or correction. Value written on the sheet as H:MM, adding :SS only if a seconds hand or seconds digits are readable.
1:03
